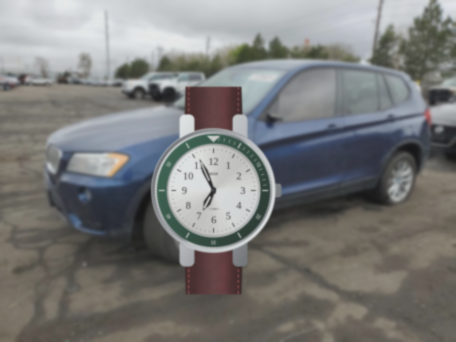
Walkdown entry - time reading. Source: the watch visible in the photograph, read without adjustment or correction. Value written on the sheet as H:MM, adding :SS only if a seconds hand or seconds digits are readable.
6:56
